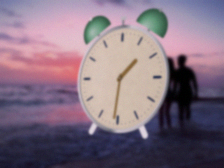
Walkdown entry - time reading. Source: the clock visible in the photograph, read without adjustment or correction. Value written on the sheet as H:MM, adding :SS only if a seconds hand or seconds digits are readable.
1:31
